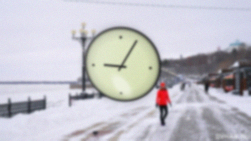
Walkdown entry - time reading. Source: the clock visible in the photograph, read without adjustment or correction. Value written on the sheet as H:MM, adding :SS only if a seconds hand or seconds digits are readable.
9:05
